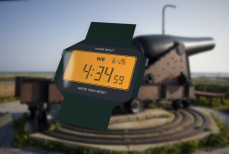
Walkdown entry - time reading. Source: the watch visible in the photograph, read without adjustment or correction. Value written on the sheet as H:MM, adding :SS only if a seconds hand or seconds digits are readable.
4:34:59
